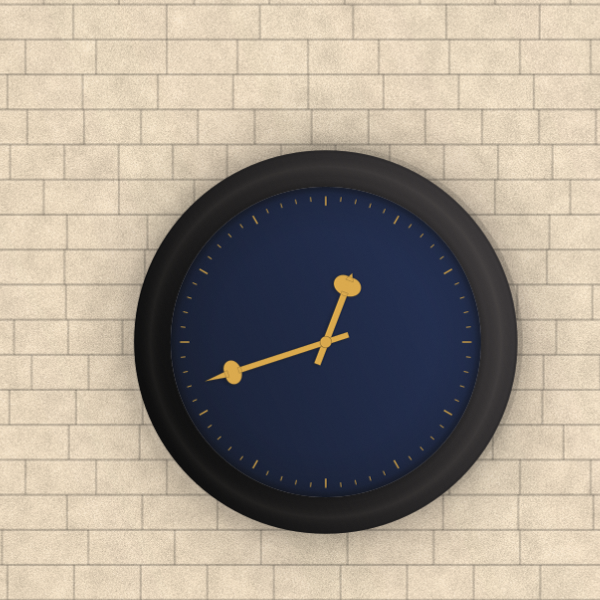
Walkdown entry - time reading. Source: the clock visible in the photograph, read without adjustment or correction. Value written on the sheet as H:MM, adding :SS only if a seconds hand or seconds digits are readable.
12:42
